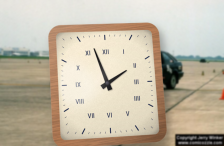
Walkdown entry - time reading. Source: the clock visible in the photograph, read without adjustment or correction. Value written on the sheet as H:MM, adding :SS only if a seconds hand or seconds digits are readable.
1:57
